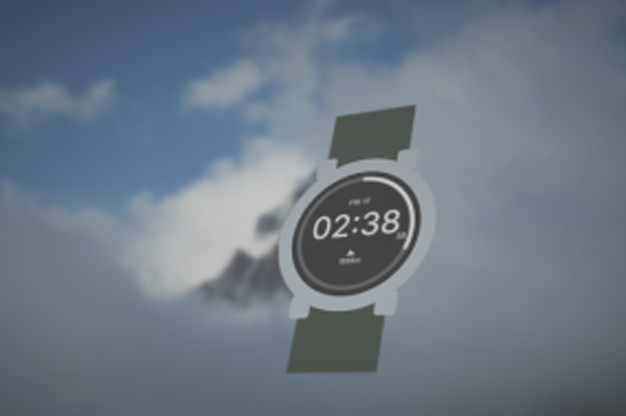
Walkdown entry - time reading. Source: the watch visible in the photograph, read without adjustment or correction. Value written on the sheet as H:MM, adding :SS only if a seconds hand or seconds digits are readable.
2:38
